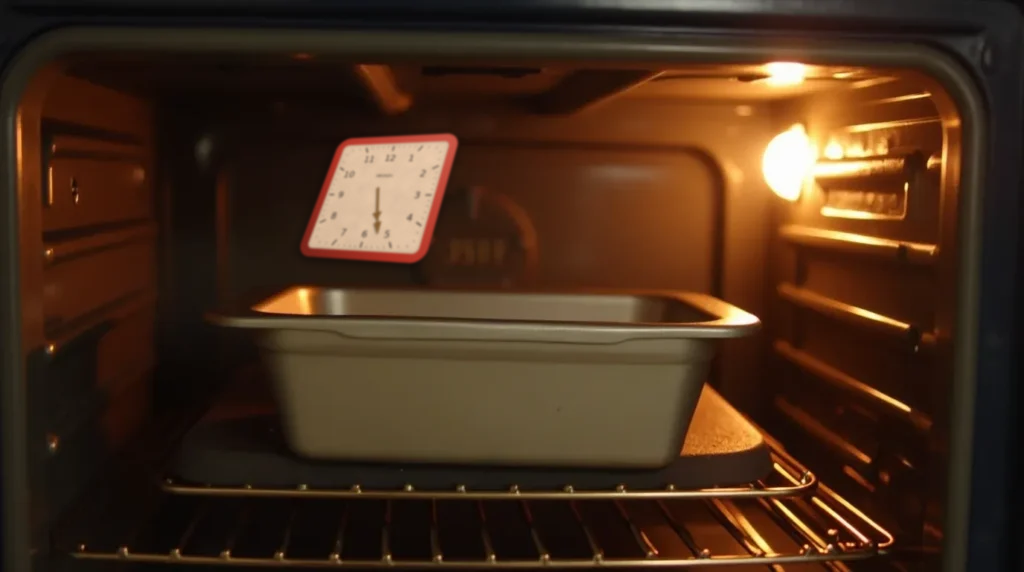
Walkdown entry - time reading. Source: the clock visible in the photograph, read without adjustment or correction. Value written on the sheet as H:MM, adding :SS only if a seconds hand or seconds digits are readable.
5:27
